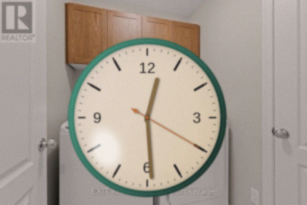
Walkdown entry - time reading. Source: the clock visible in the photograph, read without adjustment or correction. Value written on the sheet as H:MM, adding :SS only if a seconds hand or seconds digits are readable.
12:29:20
